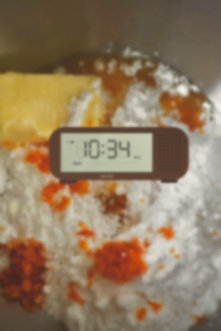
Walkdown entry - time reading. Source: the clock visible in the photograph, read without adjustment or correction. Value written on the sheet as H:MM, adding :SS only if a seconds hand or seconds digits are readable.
10:34
